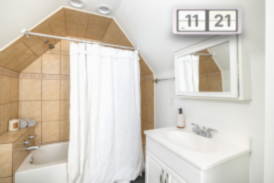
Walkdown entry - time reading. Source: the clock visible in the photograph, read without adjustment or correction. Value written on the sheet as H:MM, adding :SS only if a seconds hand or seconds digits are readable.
11:21
